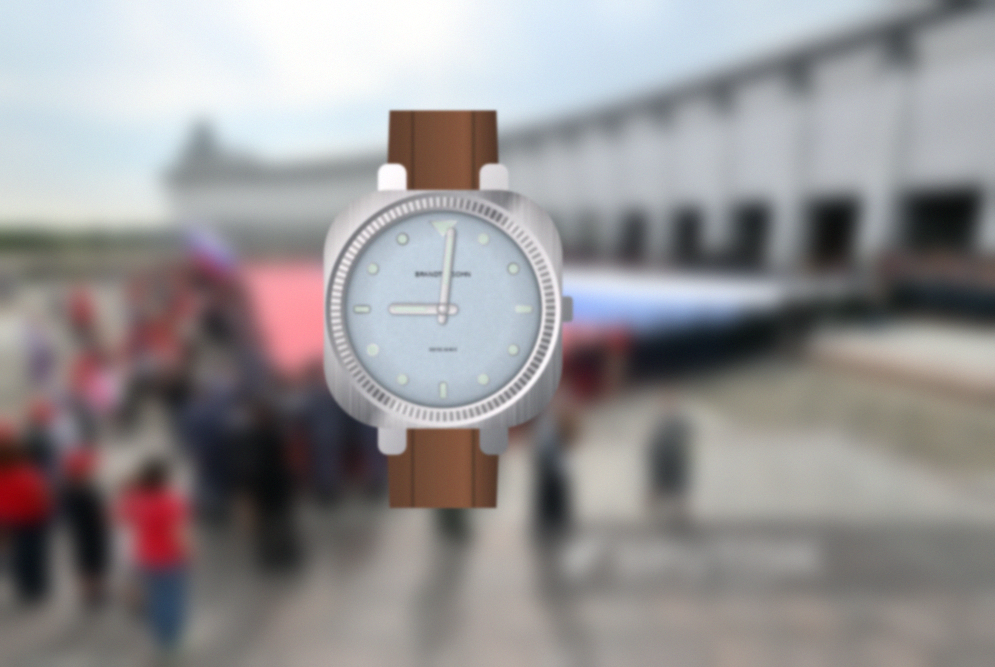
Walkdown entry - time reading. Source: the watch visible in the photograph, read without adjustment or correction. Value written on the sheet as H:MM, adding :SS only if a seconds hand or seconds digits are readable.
9:01
